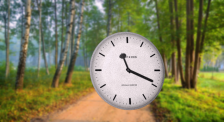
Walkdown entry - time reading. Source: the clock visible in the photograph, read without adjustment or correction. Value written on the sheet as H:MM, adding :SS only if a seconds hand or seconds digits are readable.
11:19
